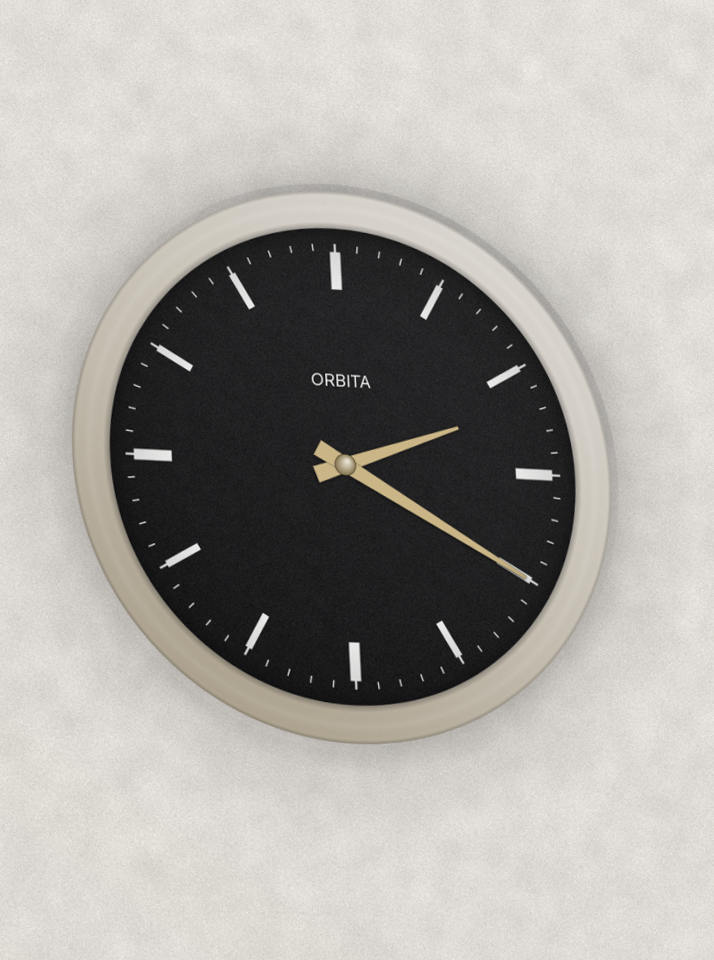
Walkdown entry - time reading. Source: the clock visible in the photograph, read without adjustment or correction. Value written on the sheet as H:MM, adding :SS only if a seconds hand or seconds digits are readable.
2:20
